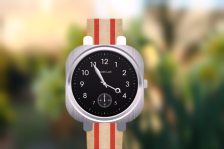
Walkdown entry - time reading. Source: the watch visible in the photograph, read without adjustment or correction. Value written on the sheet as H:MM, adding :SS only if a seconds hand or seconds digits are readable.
3:55
